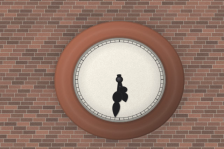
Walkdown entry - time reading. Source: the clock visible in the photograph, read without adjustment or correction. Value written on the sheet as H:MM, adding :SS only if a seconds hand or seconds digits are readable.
5:31
